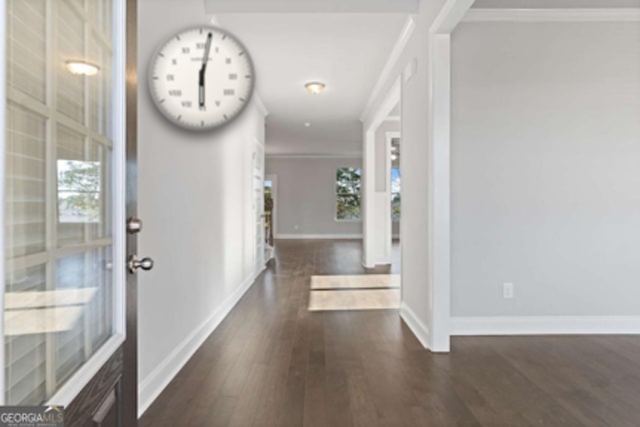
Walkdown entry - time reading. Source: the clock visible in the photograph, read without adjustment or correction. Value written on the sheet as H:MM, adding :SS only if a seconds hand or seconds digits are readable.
6:02
